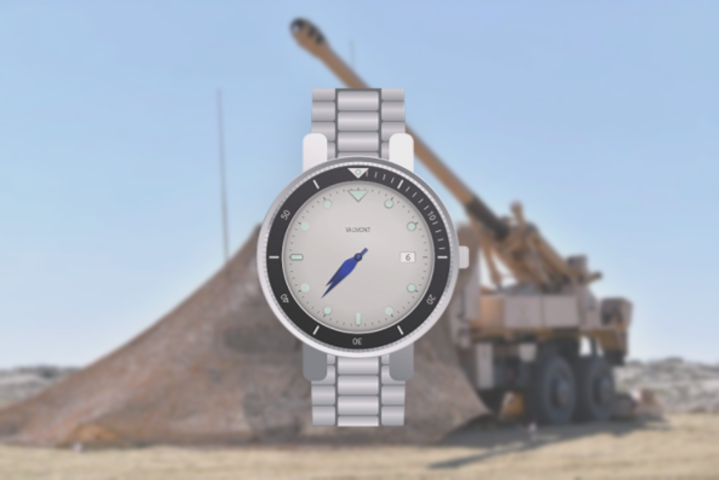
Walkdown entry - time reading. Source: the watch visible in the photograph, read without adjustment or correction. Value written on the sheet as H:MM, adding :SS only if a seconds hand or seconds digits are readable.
7:37
